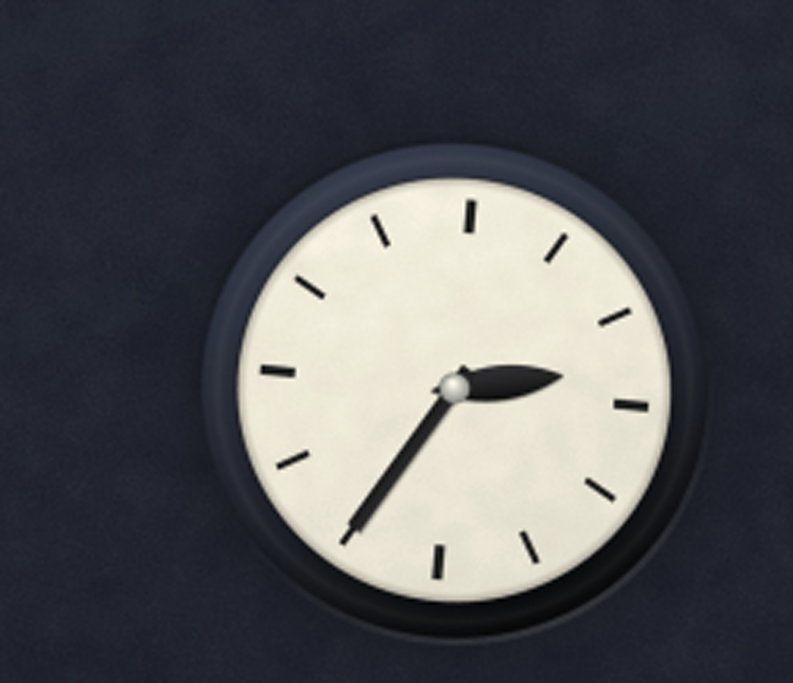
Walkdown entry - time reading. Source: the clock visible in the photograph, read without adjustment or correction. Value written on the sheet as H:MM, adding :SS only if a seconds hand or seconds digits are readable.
2:35
